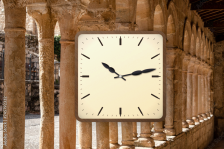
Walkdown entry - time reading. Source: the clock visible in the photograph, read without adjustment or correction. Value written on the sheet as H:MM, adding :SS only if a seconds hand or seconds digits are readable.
10:13
